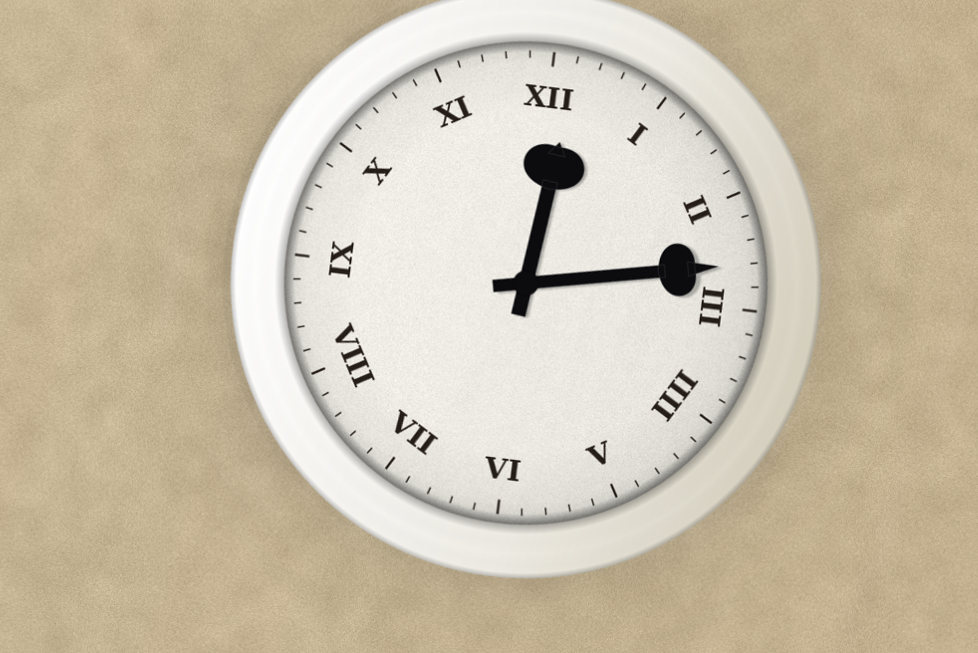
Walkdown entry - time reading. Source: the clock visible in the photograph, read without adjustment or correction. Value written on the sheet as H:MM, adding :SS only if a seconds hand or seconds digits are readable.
12:13
